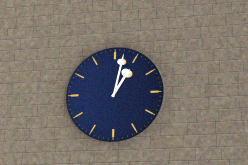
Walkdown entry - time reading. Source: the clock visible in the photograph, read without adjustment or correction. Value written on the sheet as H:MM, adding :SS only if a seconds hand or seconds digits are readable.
1:02
